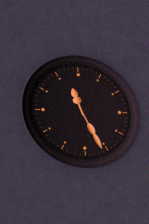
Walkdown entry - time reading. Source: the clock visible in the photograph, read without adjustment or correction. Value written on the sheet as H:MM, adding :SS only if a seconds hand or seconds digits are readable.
11:26
